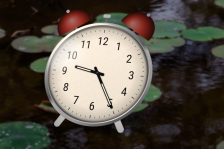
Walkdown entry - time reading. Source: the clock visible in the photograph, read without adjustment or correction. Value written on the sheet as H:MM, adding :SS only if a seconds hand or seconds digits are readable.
9:25
